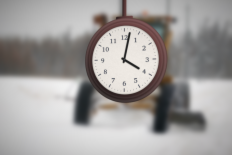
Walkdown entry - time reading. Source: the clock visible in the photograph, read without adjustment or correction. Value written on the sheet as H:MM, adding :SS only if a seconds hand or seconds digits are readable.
4:02
